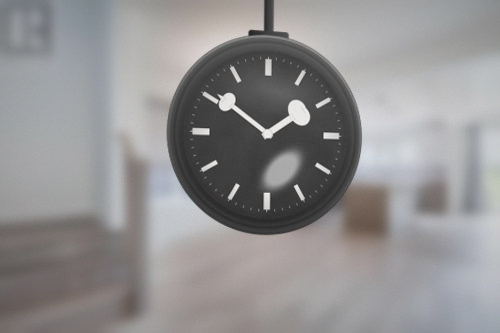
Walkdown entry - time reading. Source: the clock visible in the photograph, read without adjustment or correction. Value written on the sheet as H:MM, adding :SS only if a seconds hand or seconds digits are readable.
1:51
